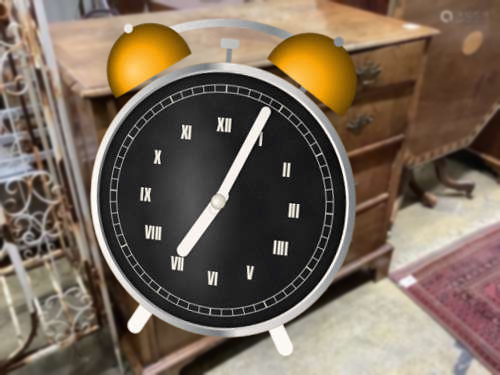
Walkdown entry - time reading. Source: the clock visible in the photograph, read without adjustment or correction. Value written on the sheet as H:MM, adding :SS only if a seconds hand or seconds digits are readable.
7:04
